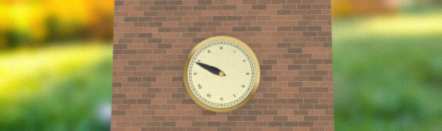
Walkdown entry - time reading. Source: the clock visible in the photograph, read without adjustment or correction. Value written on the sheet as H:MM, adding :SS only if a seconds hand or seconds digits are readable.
9:49
